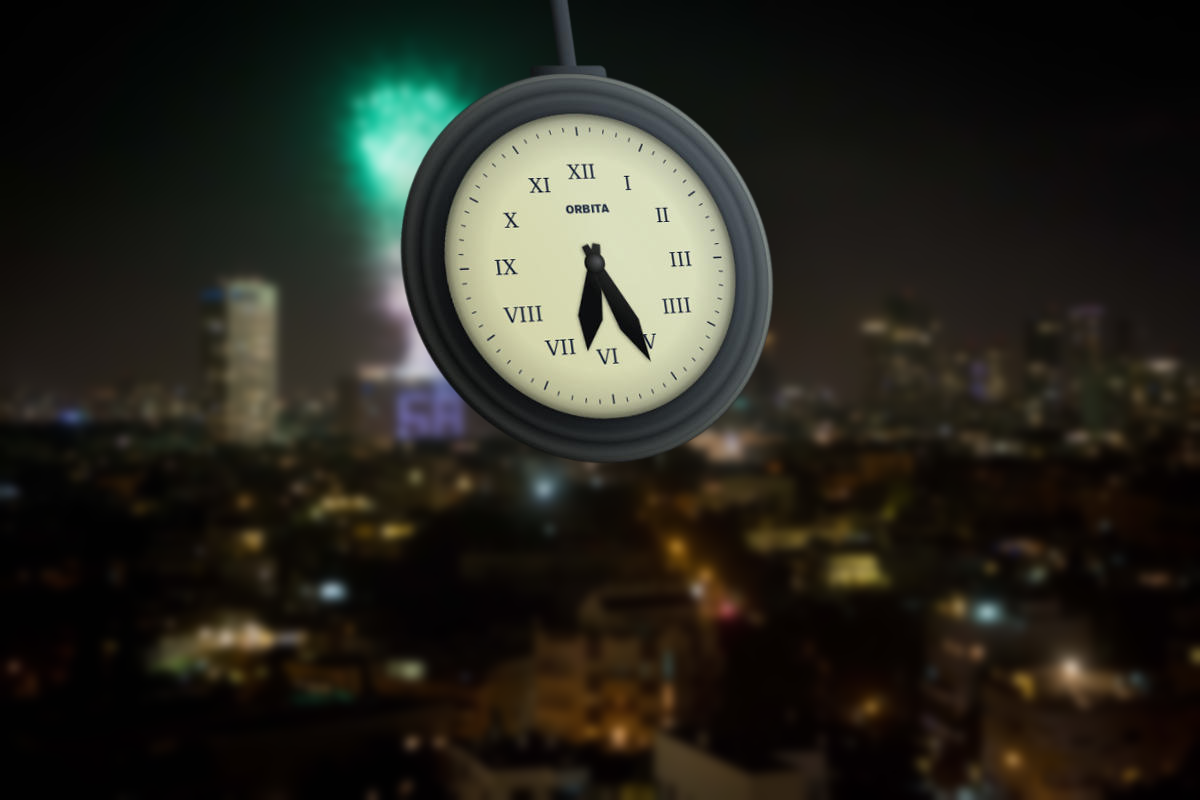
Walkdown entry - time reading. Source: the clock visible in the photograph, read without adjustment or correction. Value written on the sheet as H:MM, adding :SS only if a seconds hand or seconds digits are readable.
6:26
